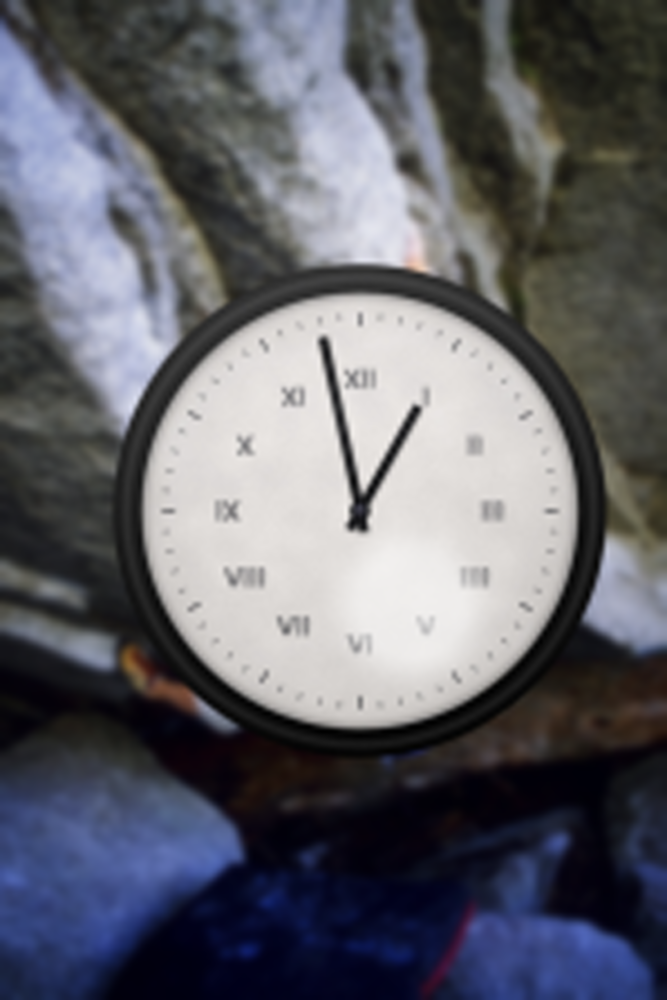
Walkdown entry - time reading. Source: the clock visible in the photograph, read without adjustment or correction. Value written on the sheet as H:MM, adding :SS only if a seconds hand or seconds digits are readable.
12:58
